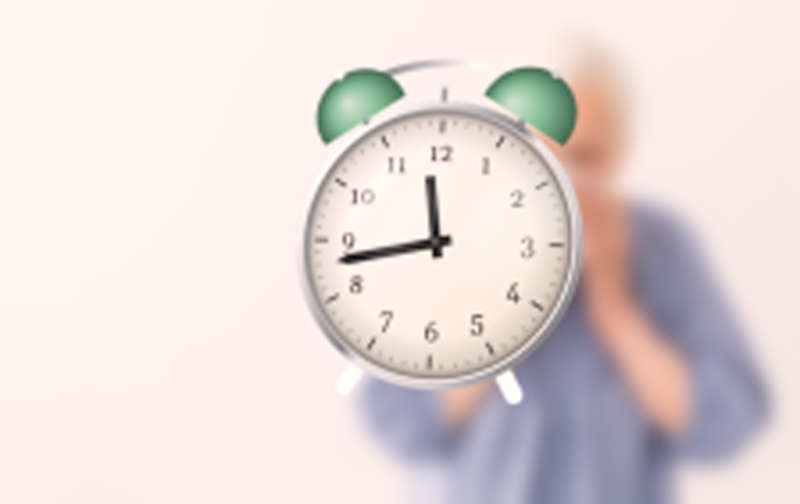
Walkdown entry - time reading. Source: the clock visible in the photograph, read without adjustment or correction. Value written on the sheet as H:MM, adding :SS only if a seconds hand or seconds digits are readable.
11:43
